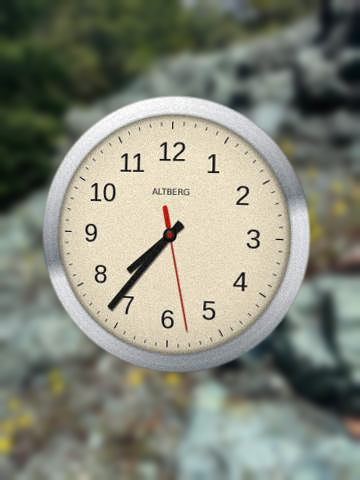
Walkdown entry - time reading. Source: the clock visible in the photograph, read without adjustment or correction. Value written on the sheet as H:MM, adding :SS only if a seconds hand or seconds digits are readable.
7:36:28
